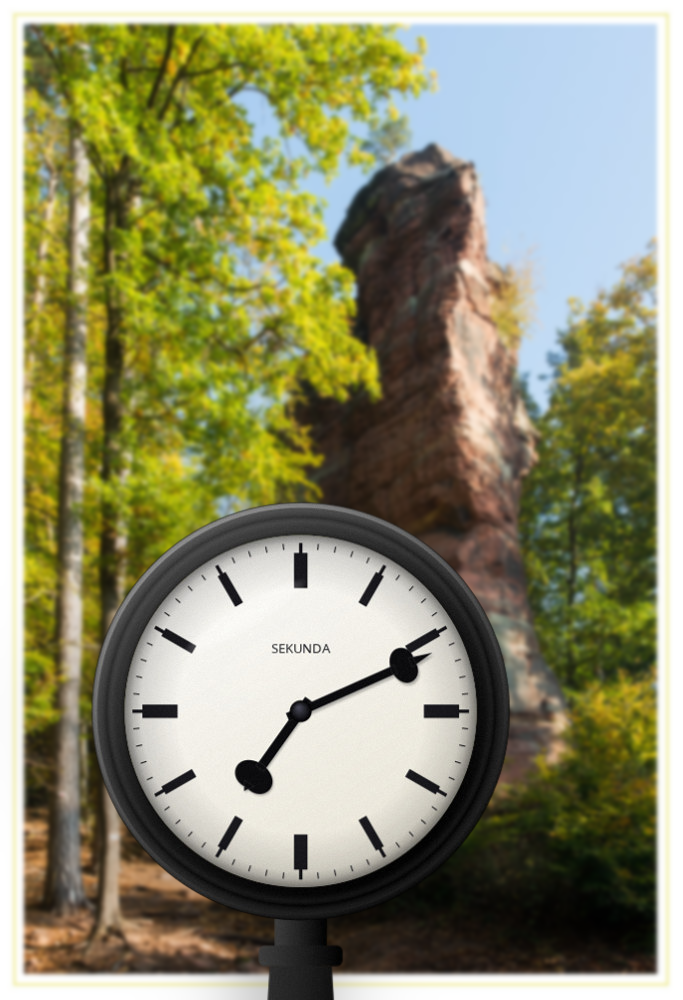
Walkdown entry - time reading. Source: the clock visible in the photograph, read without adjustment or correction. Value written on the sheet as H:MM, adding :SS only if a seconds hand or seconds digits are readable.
7:11
